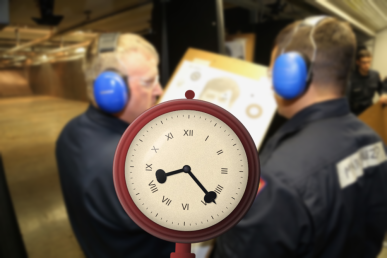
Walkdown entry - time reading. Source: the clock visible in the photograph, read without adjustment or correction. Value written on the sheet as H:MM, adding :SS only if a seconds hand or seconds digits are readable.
8:23
